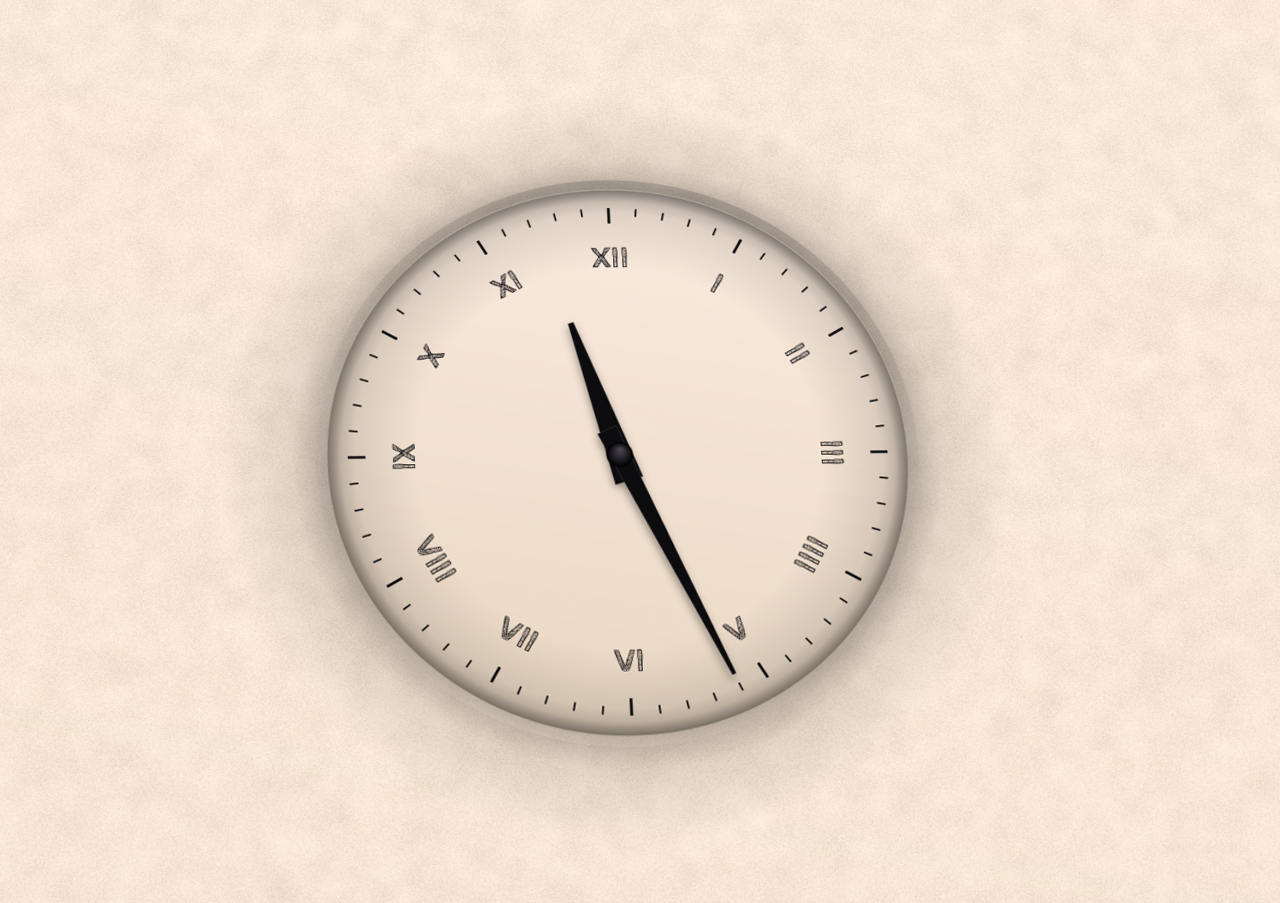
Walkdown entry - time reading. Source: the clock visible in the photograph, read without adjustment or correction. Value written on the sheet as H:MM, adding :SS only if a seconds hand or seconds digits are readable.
11:26
